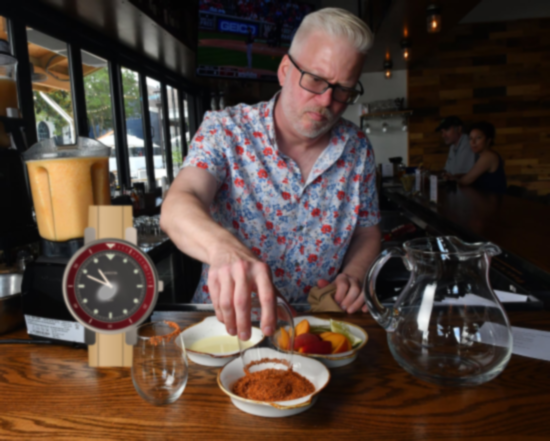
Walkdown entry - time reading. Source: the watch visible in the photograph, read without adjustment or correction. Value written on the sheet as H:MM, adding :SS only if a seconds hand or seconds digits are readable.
10:49
